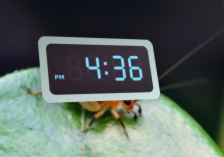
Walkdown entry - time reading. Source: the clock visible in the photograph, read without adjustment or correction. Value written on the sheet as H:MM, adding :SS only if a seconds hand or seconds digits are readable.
4:36
